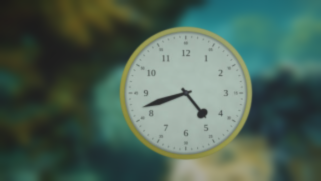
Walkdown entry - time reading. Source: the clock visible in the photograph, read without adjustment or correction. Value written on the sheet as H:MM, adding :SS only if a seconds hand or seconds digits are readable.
4:42
